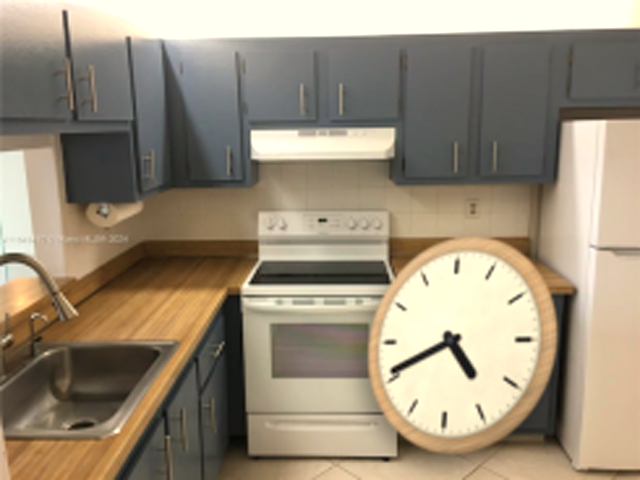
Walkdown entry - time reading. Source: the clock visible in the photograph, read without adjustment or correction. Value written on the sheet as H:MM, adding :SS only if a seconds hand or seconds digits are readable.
4:41
